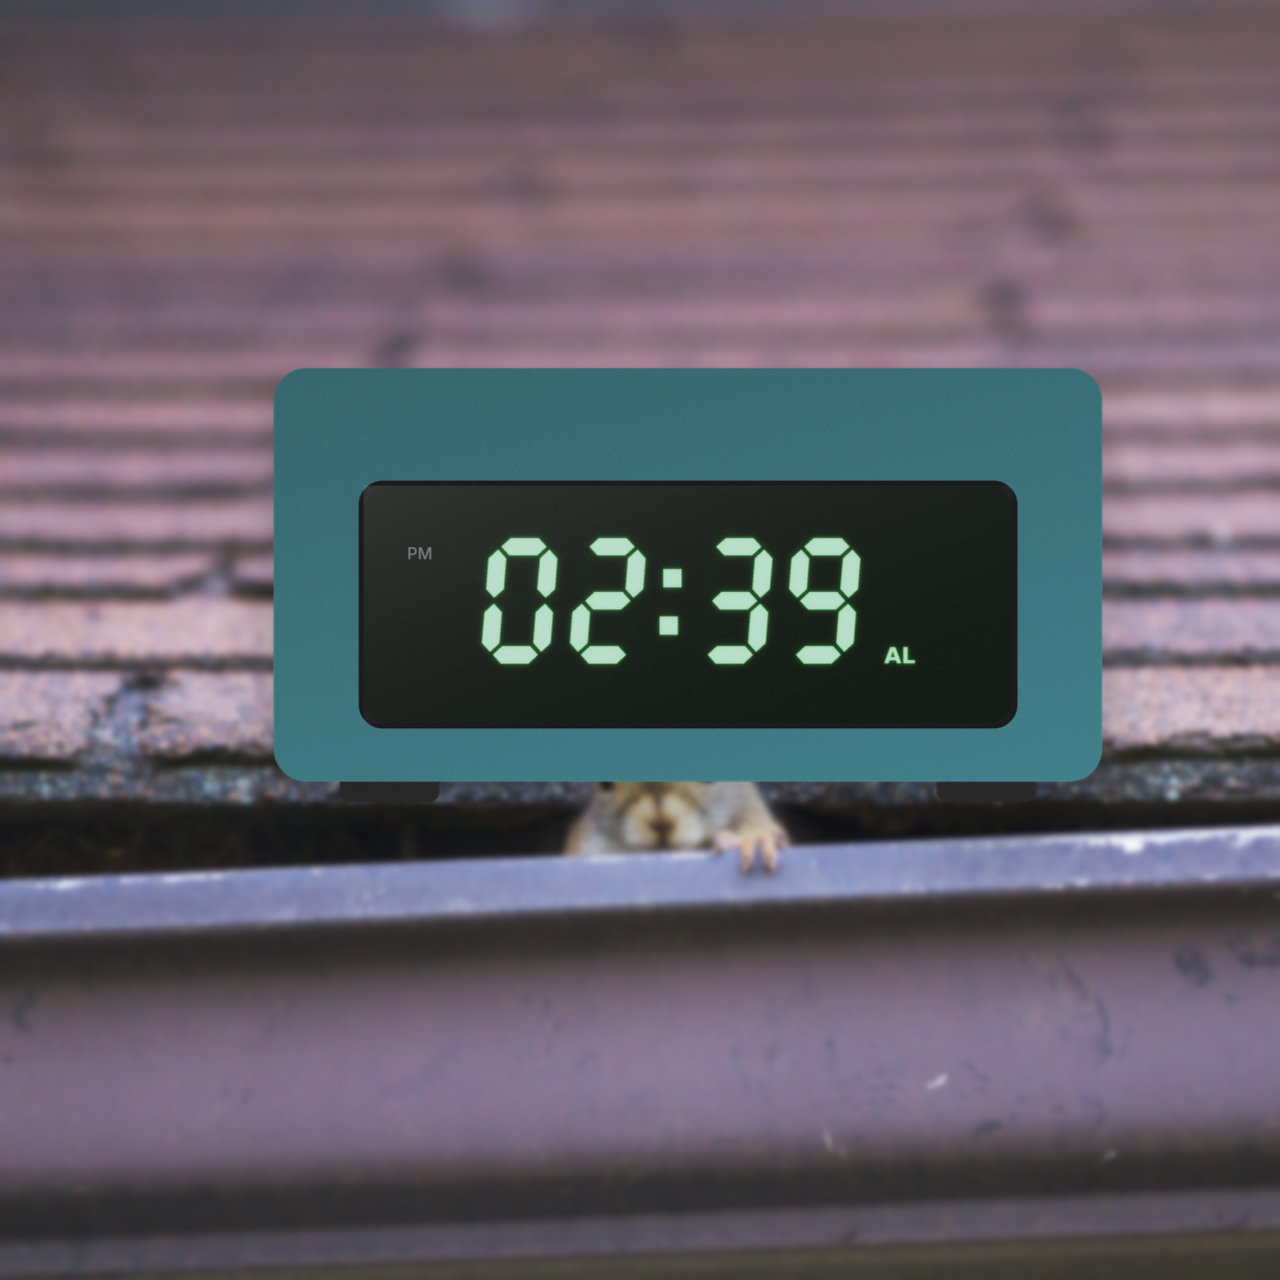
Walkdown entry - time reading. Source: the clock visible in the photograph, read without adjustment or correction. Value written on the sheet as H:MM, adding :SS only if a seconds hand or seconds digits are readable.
2:39
